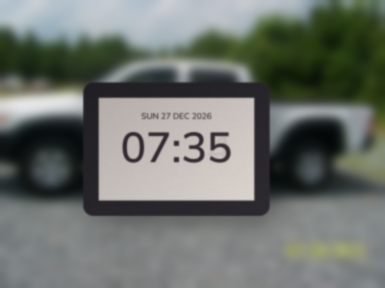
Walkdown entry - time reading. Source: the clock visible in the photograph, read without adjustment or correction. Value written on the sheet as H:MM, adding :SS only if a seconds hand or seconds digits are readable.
7:35
